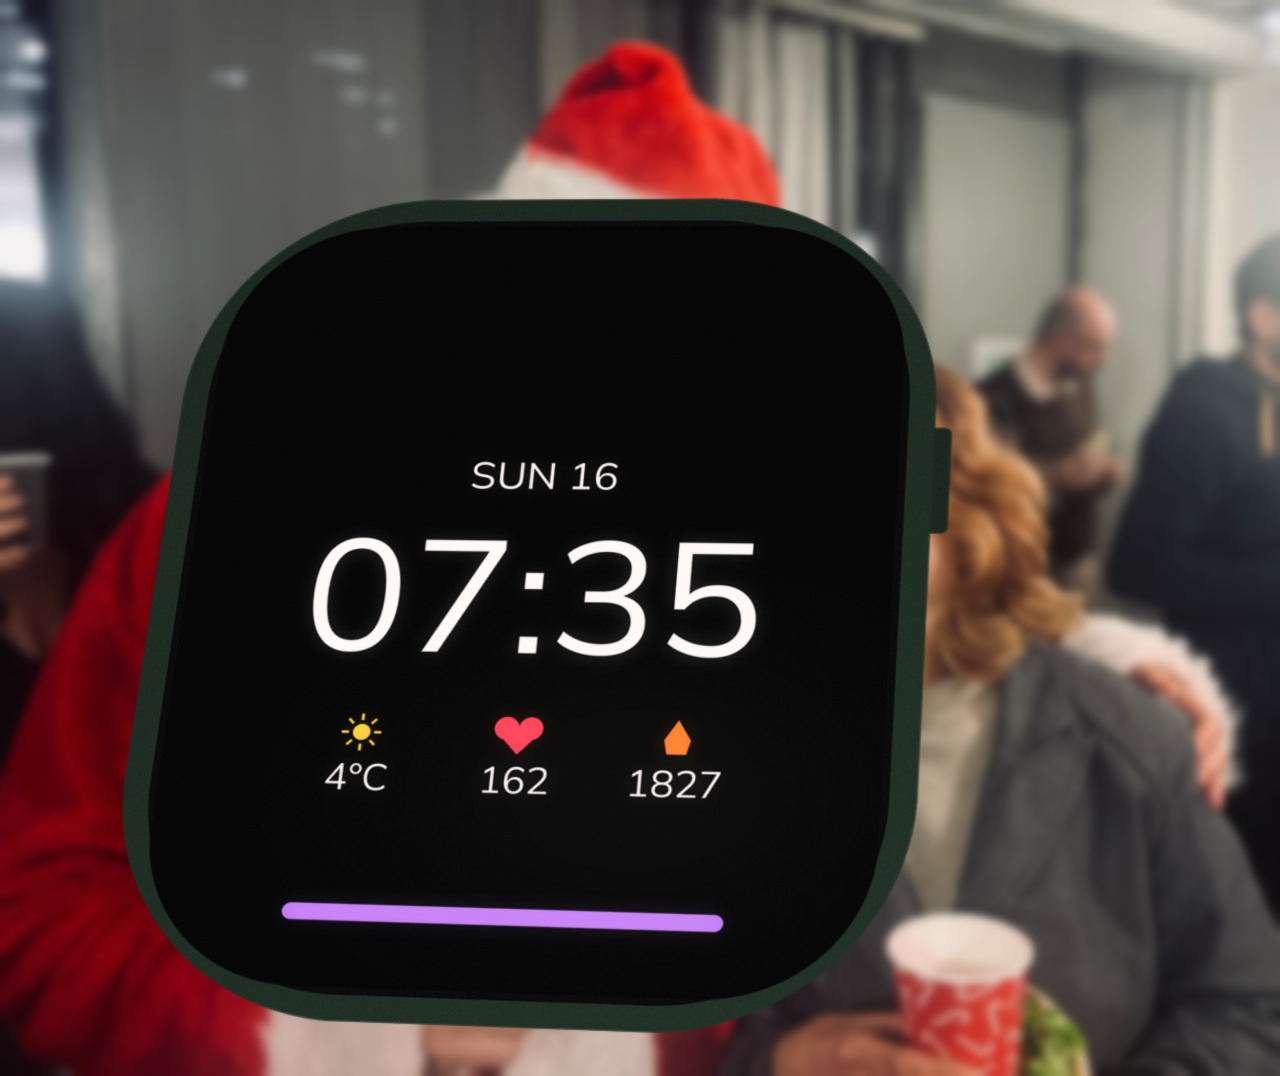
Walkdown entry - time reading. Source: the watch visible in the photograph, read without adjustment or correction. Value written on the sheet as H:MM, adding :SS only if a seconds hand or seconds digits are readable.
7:35
